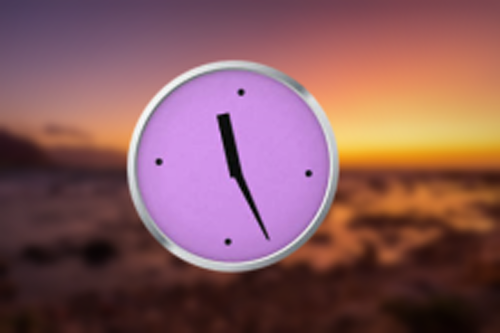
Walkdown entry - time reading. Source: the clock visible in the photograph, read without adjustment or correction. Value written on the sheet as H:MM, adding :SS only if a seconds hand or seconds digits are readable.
11:25
